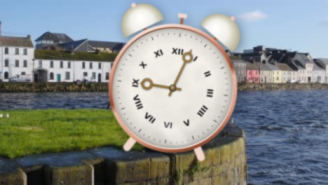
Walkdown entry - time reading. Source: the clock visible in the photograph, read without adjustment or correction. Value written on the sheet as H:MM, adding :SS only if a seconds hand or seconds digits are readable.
9:03
